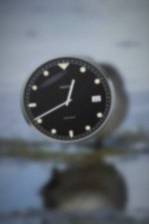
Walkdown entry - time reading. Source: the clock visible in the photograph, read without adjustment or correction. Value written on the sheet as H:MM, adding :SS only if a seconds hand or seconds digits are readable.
12:41
